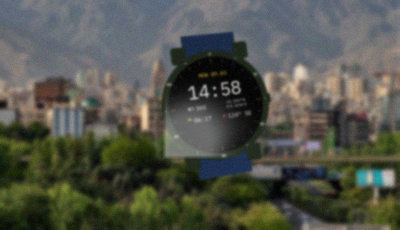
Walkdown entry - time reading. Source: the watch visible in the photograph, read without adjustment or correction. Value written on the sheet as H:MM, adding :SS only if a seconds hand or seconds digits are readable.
14:58
